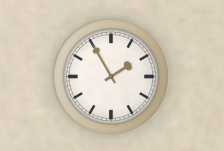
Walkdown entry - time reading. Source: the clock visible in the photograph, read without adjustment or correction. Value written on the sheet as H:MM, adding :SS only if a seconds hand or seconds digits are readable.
1:55
